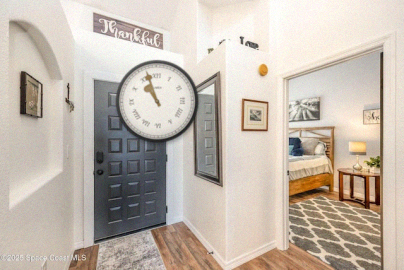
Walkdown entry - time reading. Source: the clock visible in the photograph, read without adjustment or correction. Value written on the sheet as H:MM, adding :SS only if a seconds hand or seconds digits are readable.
10:57
